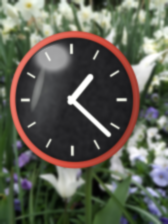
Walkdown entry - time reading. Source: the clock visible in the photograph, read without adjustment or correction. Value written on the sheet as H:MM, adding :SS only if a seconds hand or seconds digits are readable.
1:22
